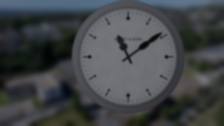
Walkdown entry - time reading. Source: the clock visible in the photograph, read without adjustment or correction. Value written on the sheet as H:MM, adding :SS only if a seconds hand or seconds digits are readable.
11:09
